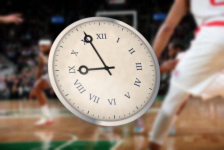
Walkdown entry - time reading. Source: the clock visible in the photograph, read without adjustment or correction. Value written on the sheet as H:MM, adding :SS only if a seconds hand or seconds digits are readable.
8:56
